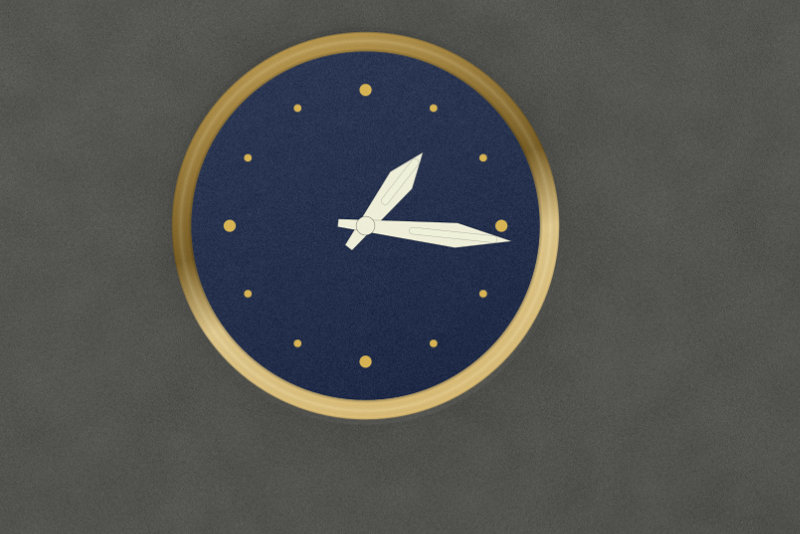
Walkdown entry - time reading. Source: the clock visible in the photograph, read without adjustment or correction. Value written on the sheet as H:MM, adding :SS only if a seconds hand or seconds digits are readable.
1:16
